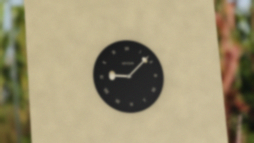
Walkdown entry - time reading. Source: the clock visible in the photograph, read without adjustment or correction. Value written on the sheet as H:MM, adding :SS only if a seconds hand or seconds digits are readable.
9:08
